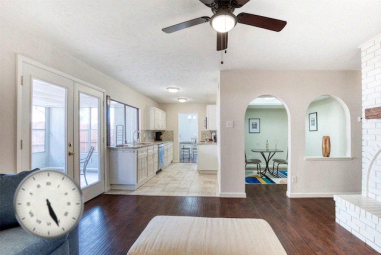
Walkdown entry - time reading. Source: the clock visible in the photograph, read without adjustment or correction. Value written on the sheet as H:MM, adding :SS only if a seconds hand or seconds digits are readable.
5:26
